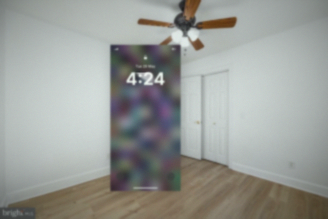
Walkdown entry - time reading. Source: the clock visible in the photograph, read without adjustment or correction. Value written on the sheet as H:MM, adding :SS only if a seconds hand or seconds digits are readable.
4:24
